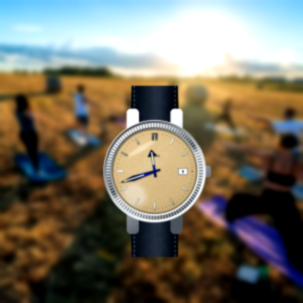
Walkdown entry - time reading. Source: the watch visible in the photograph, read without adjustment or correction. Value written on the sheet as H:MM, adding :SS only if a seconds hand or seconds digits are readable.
11:42
